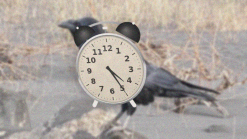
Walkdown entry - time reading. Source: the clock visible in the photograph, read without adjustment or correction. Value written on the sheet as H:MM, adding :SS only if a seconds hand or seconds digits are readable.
4:25
